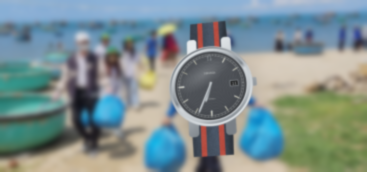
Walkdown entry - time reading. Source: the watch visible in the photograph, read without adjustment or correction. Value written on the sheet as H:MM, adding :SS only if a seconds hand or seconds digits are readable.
6:34
